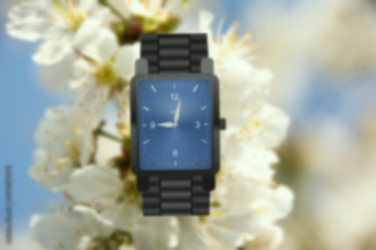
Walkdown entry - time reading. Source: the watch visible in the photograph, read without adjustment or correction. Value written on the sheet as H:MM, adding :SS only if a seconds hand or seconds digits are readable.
9:02
